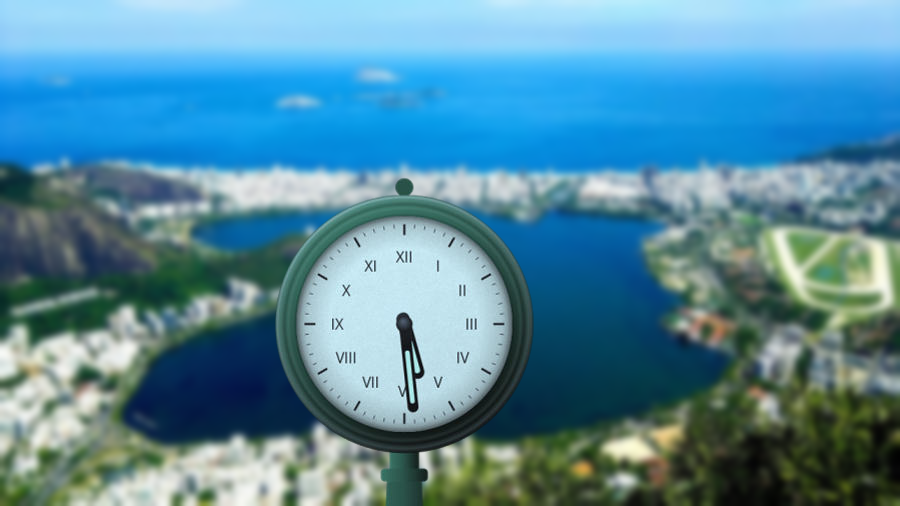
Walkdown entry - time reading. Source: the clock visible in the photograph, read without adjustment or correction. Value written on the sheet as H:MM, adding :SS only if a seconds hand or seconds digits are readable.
5:29
